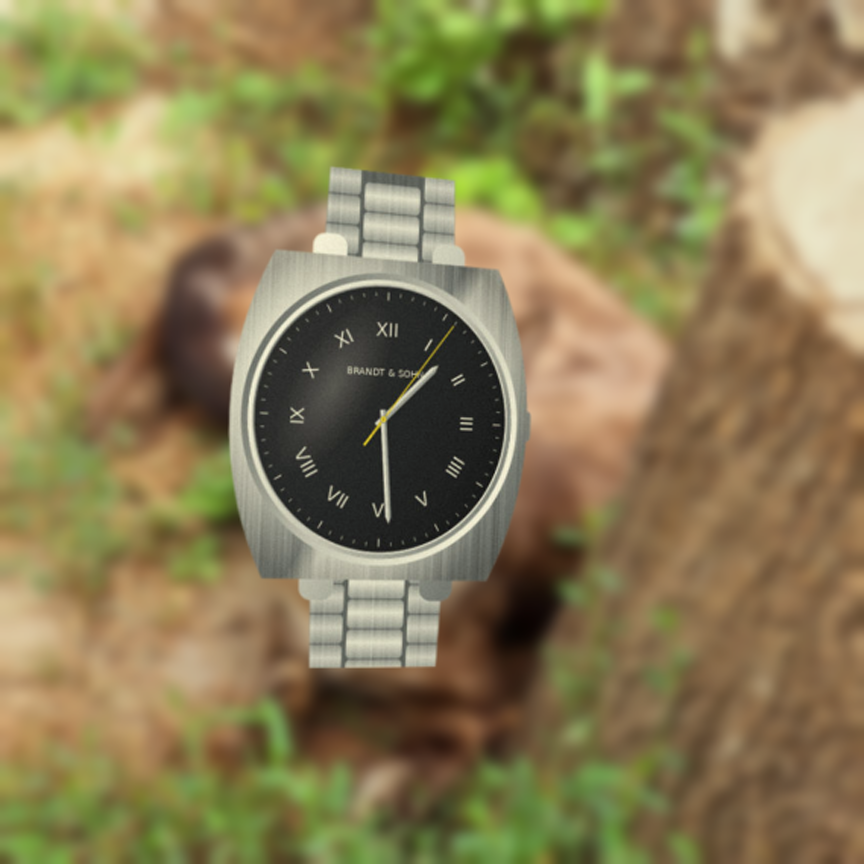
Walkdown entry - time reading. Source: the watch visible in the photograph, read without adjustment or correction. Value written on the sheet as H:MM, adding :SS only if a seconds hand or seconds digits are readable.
1:29:06
